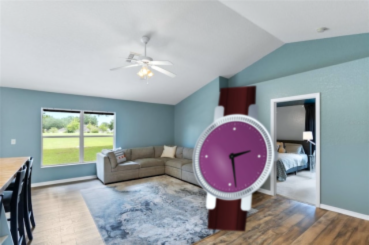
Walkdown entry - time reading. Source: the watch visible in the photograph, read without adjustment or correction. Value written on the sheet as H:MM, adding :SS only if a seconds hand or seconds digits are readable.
2:28
